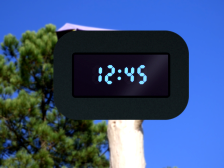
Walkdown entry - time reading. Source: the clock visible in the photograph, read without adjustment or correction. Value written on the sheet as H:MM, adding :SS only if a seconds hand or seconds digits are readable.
12:45
